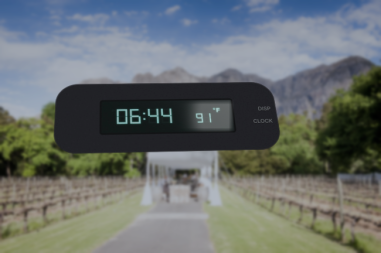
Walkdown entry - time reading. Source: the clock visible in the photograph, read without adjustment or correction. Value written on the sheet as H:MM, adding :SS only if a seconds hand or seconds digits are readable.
6:44
